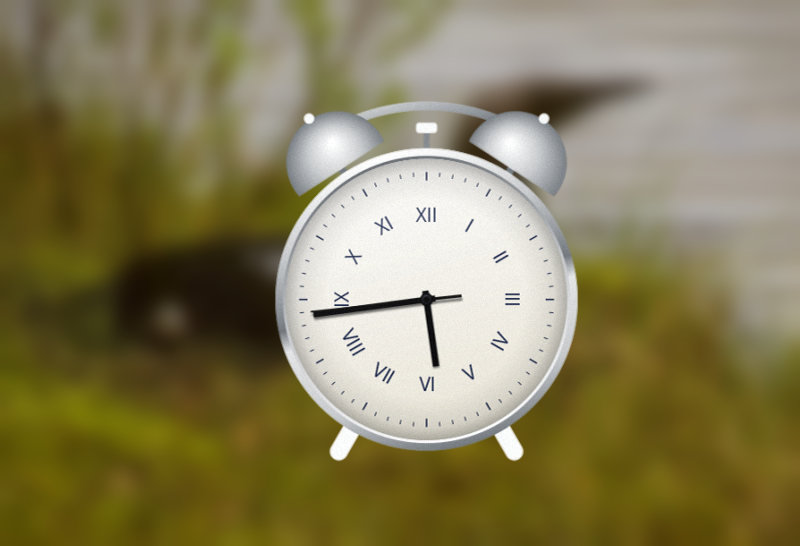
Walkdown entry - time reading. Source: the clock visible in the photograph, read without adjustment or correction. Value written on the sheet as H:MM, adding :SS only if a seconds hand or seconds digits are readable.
5:43:44
